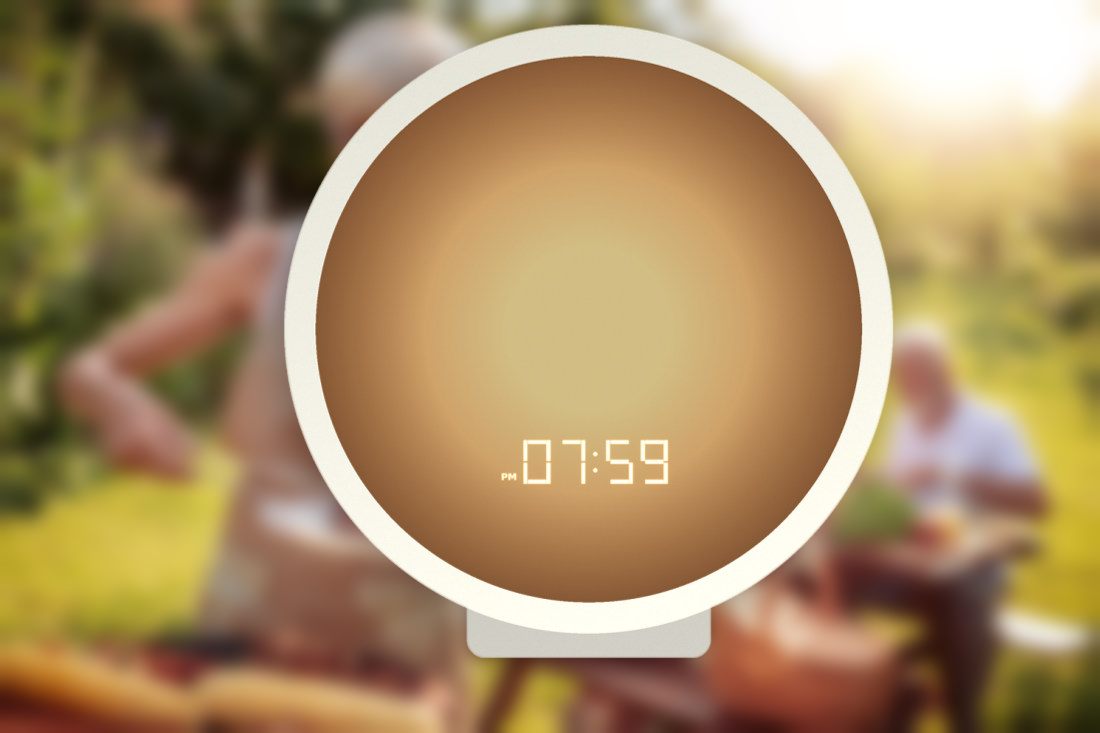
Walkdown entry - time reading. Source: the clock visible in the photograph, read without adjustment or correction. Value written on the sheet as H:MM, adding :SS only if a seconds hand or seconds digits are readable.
7:59
